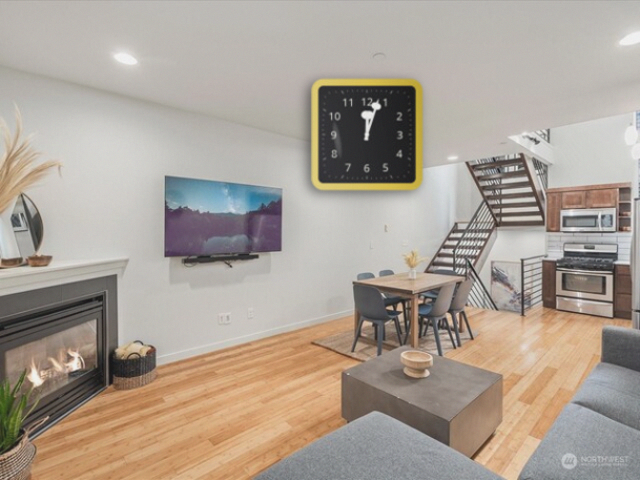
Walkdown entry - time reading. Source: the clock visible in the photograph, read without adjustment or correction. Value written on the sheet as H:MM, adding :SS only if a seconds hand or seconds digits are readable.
12:03
